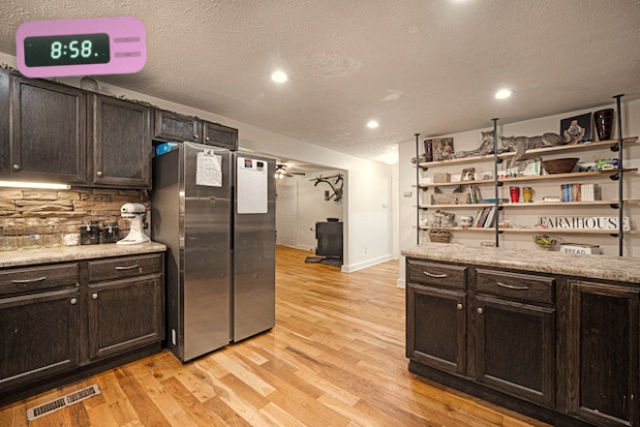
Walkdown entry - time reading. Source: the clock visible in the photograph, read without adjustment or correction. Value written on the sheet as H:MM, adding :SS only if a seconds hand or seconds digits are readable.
8:58
